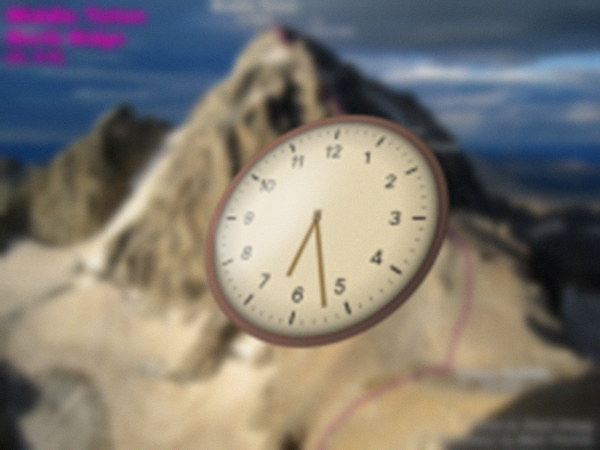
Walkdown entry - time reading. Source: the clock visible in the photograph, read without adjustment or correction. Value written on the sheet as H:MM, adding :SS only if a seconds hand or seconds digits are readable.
6:27
